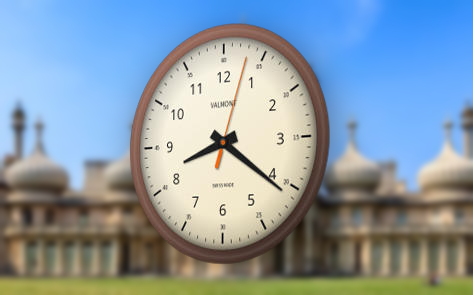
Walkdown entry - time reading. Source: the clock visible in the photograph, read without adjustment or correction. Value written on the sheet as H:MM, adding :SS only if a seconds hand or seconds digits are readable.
8:21:03
